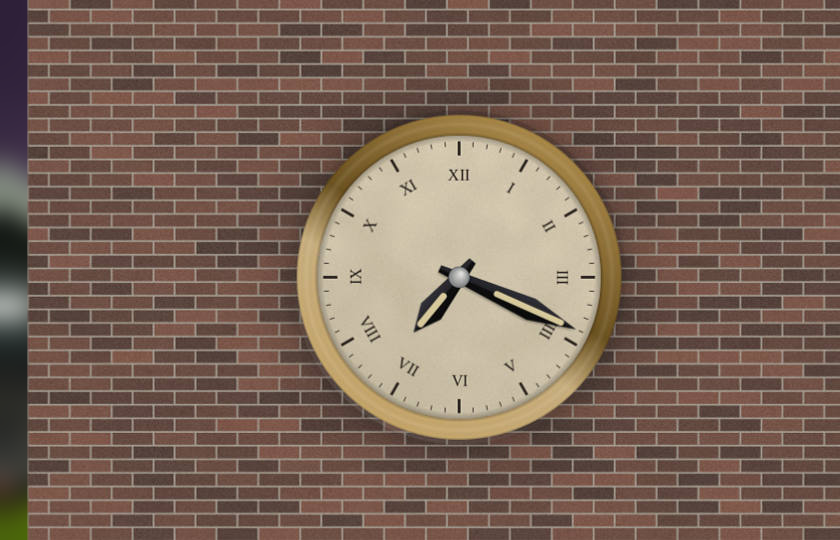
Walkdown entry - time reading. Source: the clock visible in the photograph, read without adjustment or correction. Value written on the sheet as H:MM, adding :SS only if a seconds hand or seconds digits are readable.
7:19
